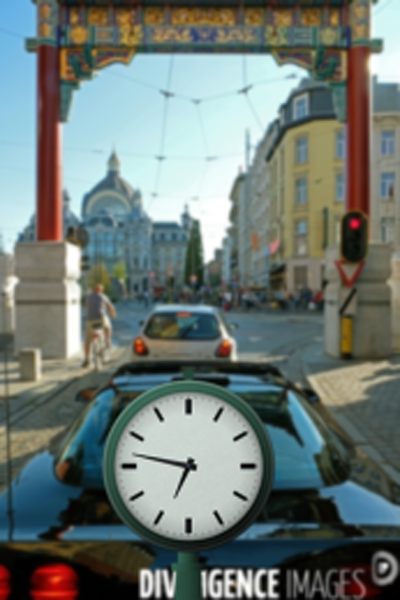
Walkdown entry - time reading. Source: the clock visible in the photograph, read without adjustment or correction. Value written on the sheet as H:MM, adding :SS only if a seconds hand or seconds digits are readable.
6:47
